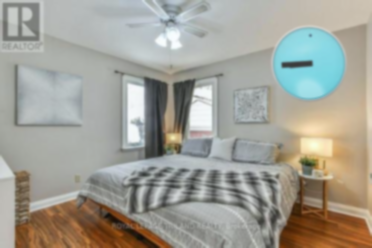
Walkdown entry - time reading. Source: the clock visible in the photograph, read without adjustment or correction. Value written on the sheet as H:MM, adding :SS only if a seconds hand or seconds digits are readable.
8:44
